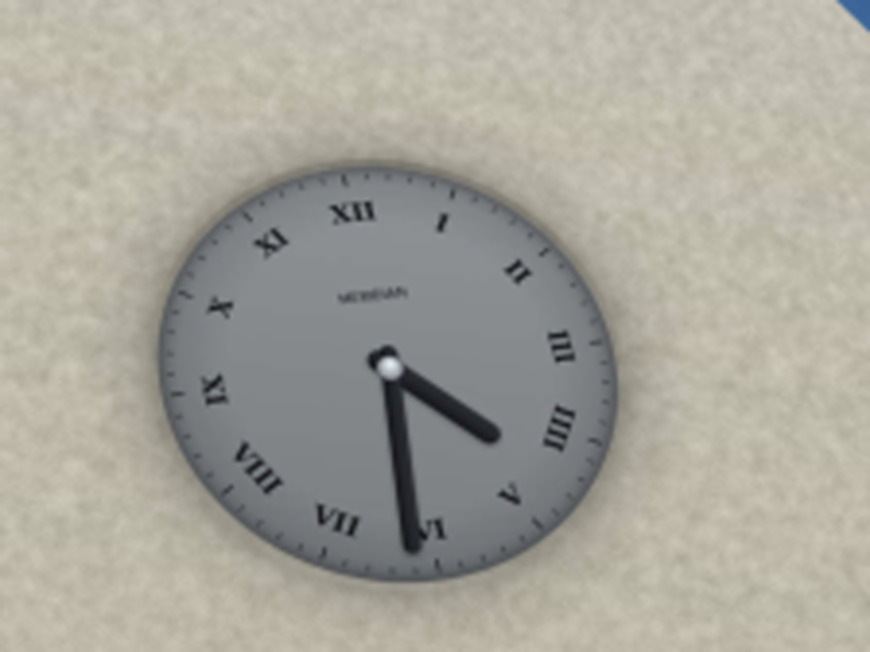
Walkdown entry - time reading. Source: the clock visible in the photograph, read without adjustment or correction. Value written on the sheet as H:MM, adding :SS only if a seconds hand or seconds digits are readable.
4:31
